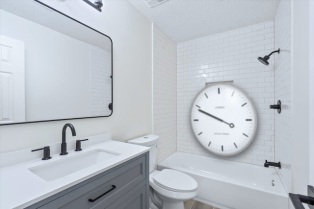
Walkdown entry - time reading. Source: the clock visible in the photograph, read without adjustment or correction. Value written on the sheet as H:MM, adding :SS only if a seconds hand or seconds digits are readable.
3:49
